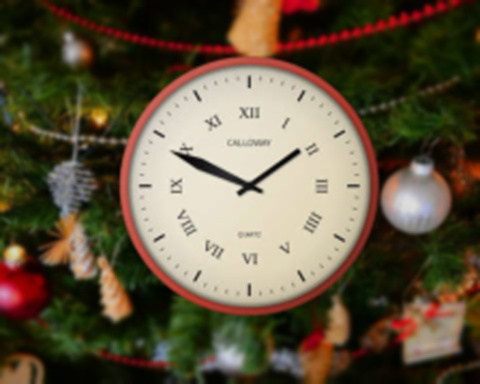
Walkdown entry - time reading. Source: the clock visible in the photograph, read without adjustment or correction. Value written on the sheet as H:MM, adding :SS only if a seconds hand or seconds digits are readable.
1:49
